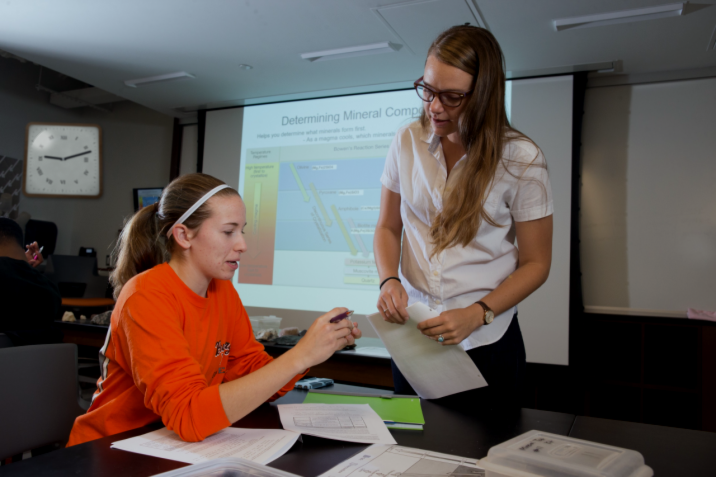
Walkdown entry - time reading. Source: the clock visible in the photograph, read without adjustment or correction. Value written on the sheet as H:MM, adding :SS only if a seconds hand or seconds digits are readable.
9:12
